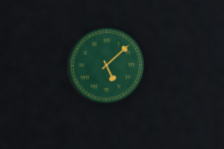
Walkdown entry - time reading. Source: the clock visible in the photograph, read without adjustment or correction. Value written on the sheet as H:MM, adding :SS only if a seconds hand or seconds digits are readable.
5:08
